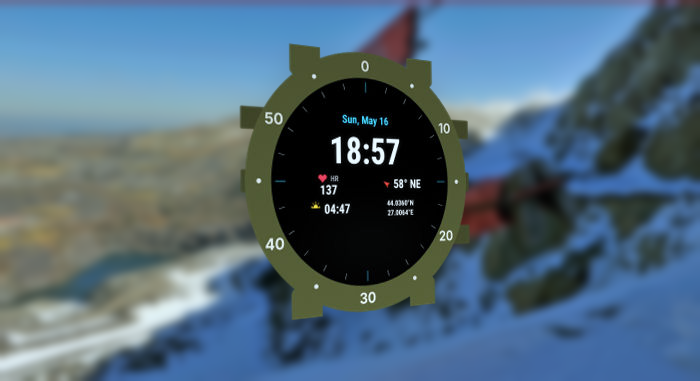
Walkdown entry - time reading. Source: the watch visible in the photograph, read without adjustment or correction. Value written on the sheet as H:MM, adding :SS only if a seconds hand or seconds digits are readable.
18:57
